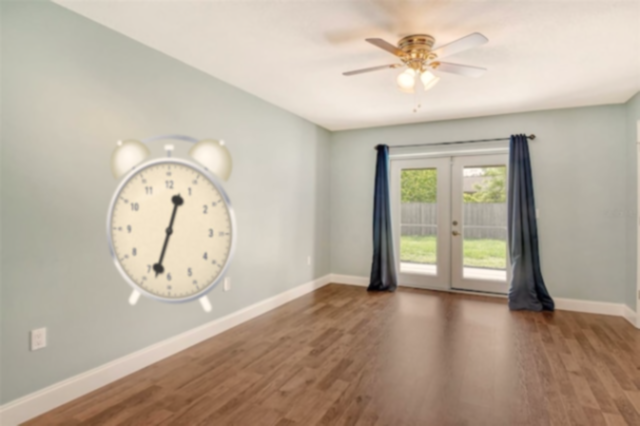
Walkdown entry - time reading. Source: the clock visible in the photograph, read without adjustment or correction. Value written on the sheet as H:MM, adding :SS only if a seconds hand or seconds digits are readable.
12:33
